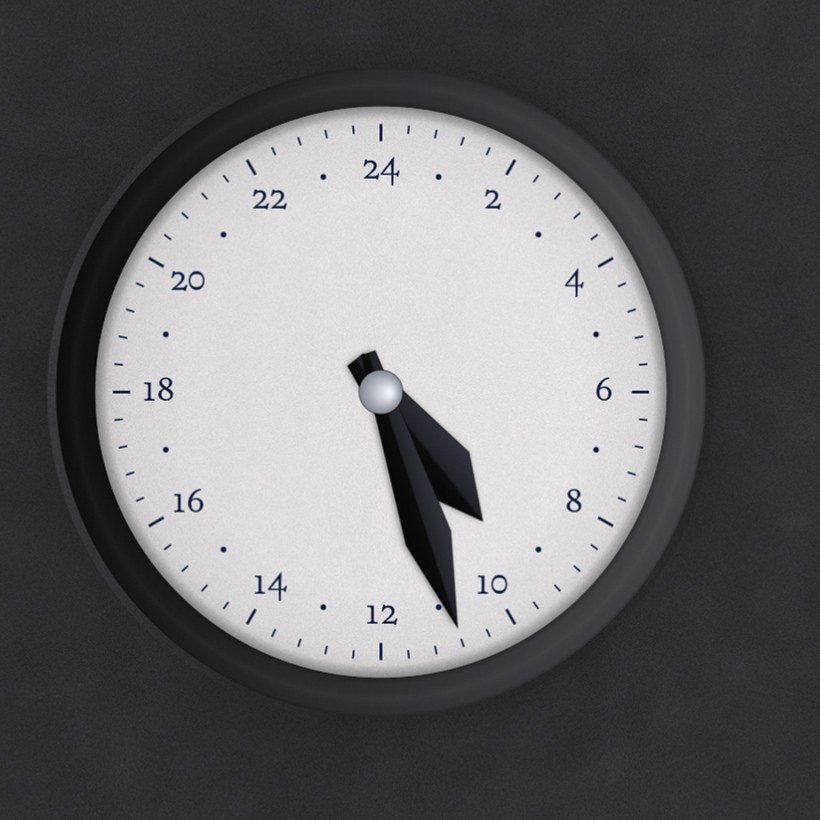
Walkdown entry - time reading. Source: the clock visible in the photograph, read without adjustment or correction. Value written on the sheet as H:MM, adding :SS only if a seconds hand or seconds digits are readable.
9:27
